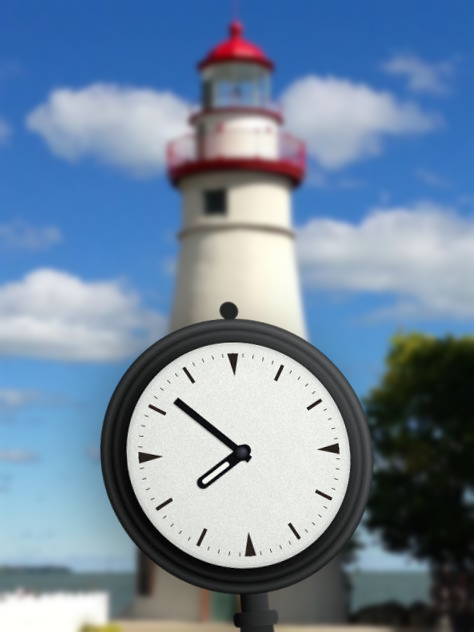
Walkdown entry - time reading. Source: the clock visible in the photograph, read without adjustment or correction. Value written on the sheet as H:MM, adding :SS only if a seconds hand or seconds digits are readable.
7:52
